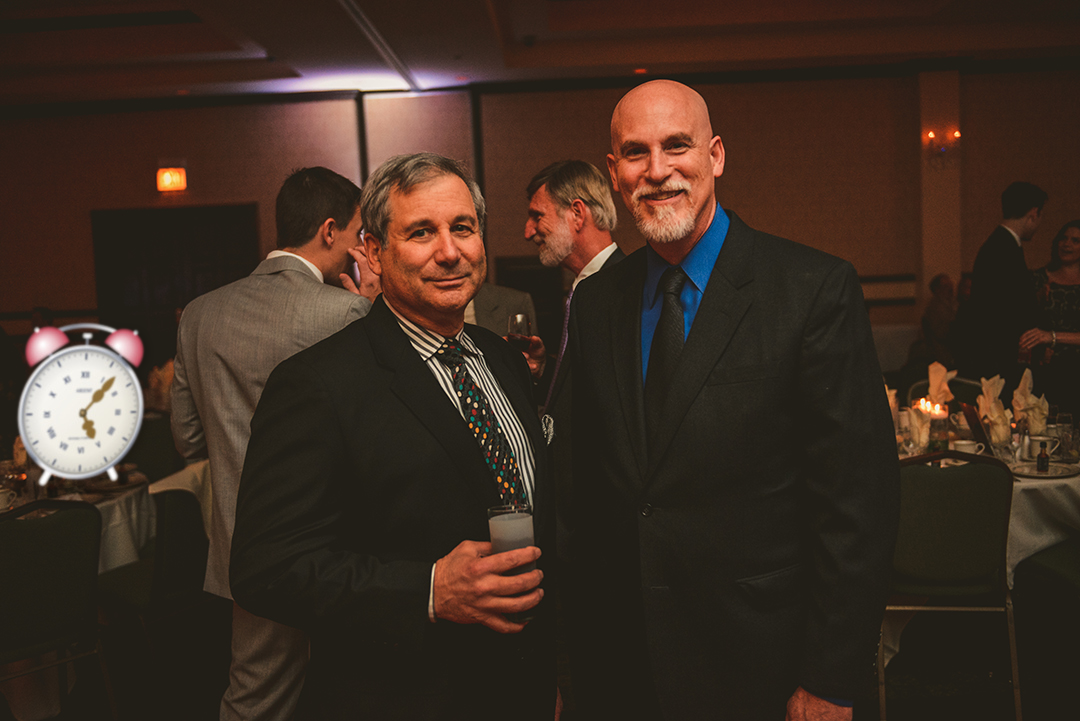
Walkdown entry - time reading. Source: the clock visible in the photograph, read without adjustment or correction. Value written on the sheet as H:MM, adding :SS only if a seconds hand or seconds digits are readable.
5:07
